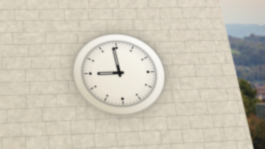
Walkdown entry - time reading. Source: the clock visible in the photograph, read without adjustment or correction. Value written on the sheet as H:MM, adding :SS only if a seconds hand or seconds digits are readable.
8:59
